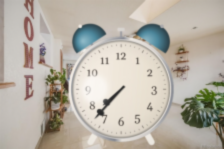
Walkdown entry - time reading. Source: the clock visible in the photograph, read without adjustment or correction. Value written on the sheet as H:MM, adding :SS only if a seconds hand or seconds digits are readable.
7:37
